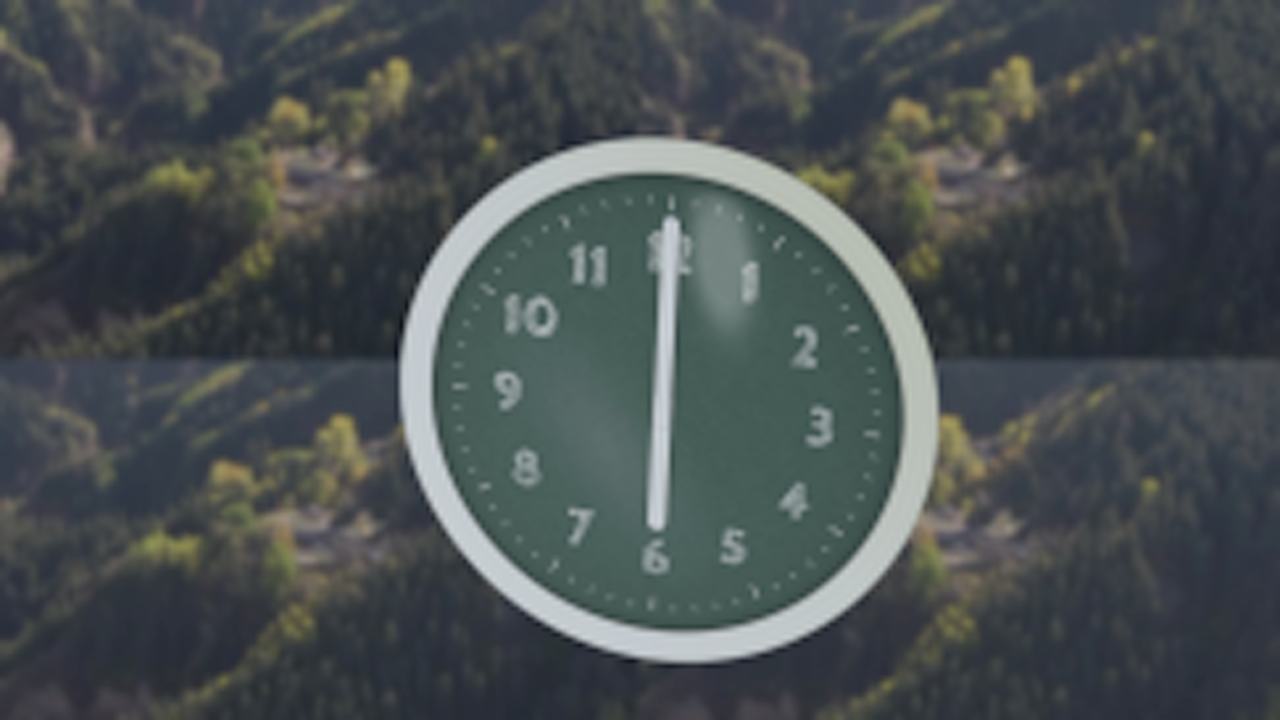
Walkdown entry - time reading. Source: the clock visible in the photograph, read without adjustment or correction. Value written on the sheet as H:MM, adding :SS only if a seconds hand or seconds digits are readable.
6:00
